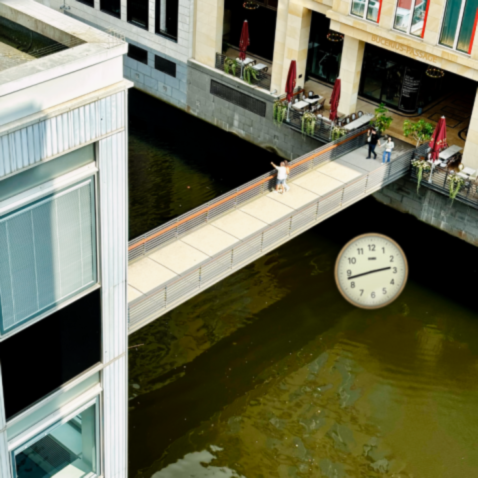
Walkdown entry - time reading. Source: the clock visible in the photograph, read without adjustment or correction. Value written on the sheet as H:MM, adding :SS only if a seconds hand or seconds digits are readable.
2:43
